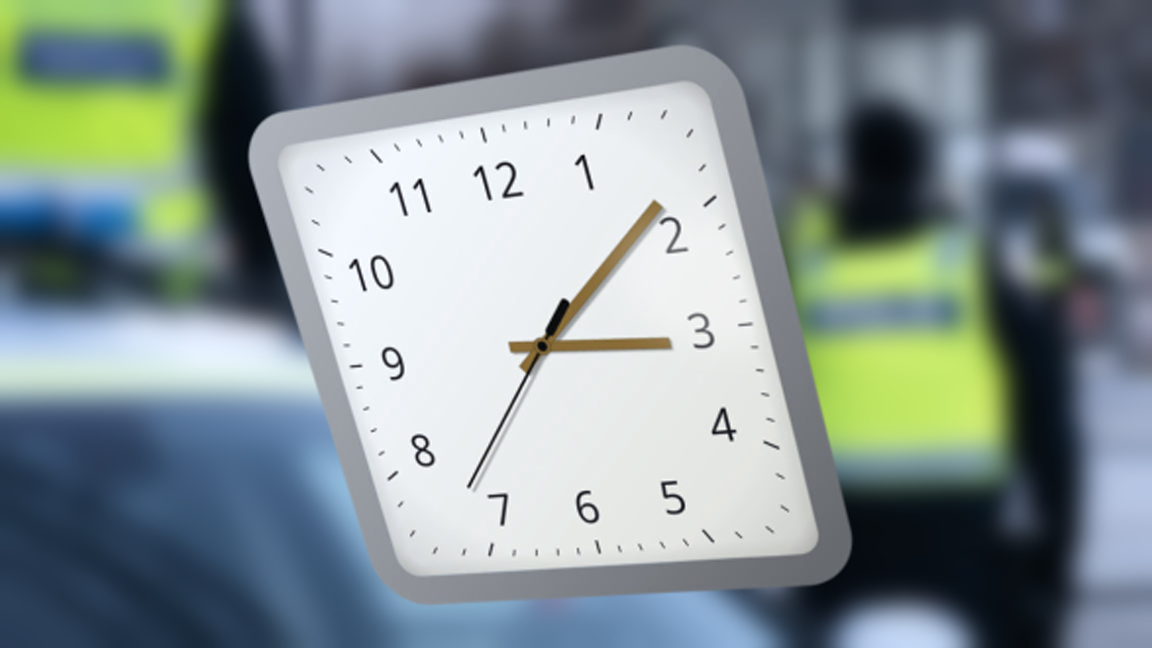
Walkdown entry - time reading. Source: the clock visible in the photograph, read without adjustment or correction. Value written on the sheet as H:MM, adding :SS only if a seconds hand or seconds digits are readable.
3:08:37
